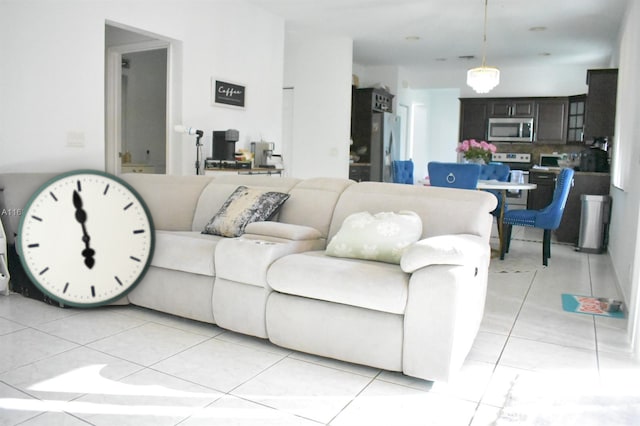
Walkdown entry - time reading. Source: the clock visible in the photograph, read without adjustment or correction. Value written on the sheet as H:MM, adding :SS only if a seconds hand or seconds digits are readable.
5:59
